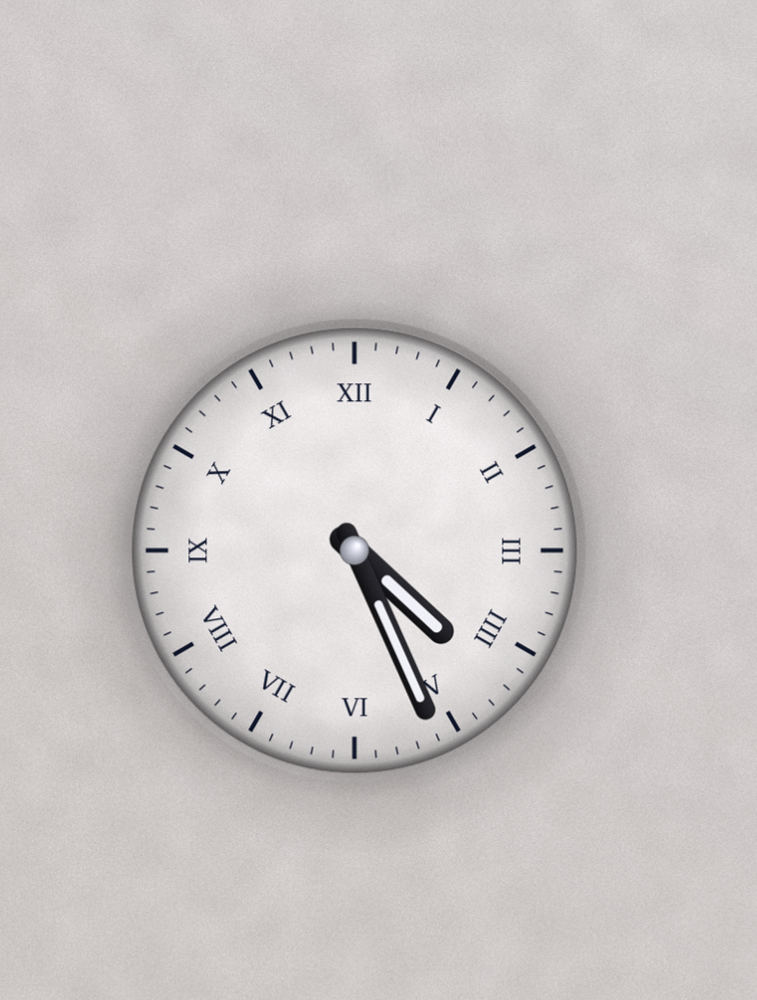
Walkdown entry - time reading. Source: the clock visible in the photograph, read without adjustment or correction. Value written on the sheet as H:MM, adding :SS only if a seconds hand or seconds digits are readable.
4:26
